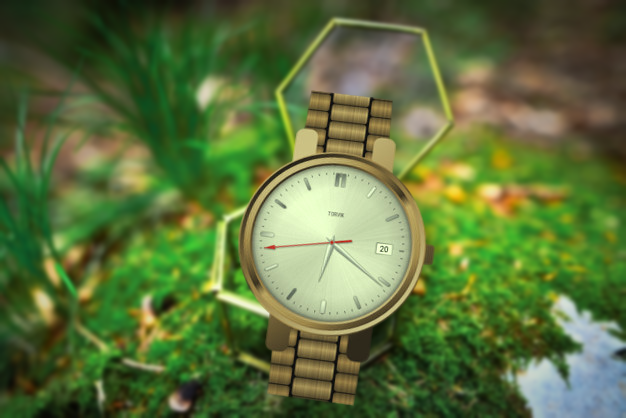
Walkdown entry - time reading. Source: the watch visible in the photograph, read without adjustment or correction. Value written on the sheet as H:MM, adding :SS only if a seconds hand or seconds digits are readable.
6:20:43
